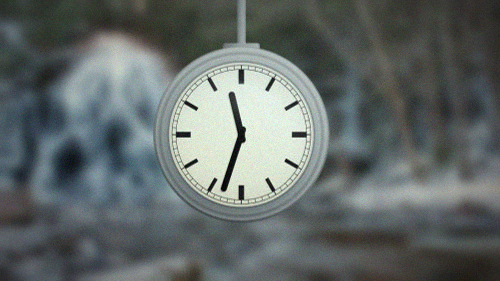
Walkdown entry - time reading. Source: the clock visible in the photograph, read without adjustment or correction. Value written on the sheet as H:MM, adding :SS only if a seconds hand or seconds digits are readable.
11:33
